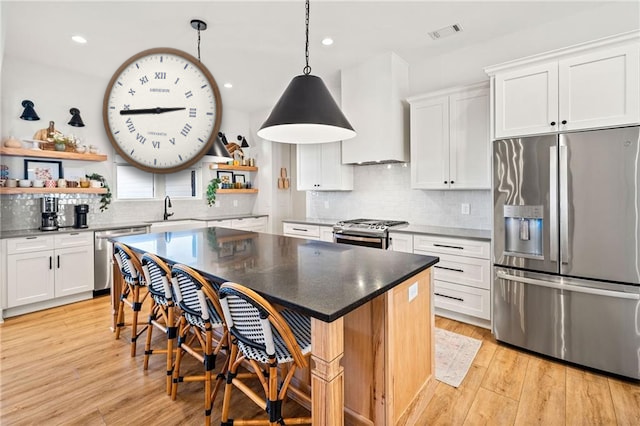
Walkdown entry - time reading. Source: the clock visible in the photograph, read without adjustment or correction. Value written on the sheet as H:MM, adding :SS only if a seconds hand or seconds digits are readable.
2:44
